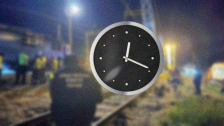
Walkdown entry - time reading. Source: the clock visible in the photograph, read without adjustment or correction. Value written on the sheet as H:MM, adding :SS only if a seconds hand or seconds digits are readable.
12:19
